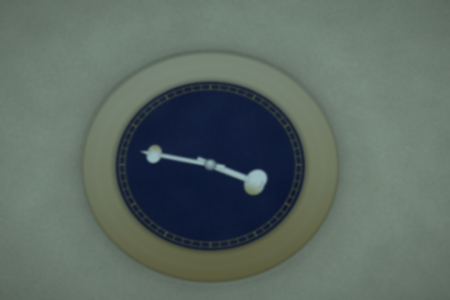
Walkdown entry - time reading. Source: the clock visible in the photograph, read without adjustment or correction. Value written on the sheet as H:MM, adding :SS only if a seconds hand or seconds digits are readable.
3:47
